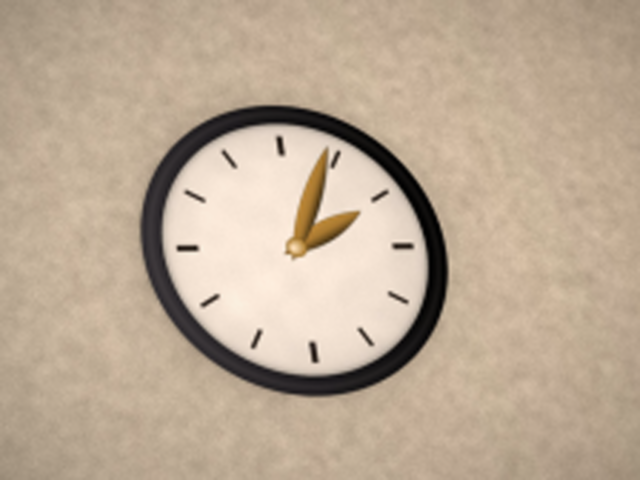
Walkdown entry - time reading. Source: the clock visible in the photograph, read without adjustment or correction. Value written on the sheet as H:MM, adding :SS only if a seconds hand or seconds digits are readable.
2:04
